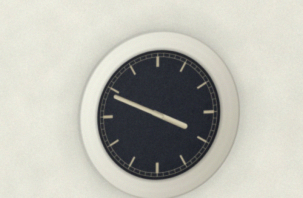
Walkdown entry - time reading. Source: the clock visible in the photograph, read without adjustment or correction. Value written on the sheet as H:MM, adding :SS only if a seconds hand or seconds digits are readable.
3:49
